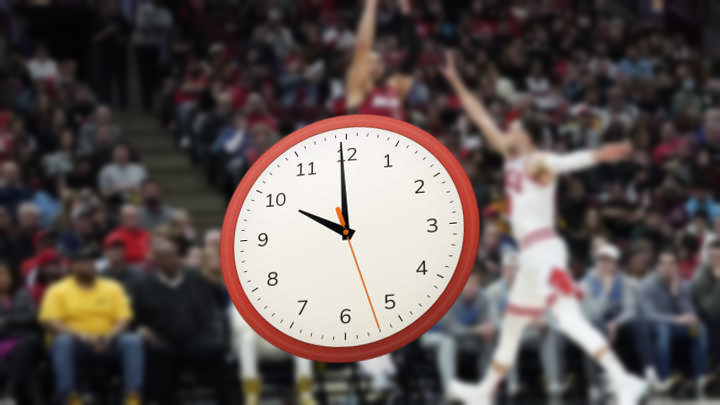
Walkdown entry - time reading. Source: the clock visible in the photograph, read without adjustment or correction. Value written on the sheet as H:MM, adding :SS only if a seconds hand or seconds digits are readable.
9:59:27
